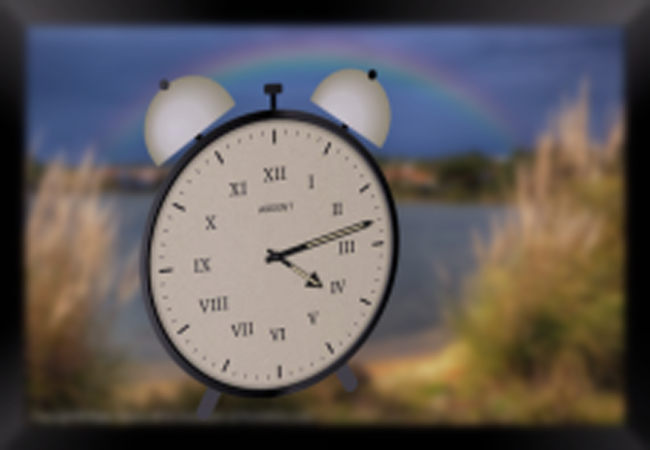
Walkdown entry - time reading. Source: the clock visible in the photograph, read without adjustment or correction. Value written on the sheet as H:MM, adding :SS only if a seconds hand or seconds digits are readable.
4:13
